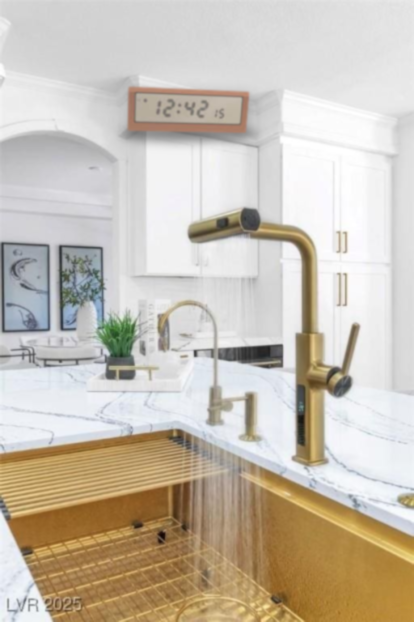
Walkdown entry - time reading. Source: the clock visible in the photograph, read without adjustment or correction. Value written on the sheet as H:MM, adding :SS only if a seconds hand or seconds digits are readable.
12:42
